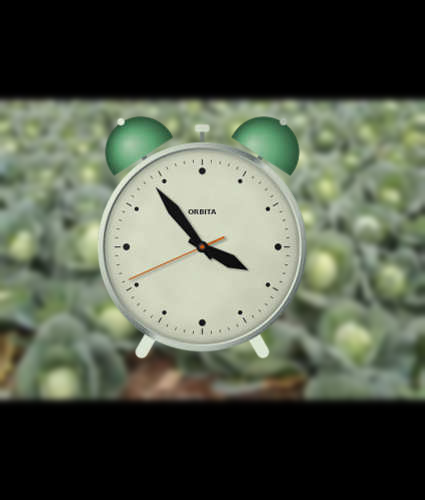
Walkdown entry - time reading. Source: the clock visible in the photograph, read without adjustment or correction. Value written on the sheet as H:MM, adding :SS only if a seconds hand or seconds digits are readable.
3:53:41
